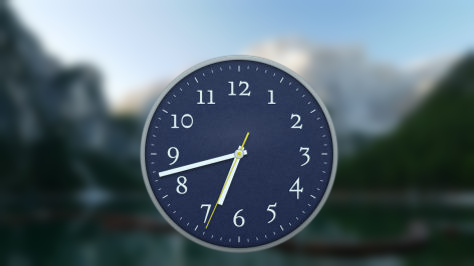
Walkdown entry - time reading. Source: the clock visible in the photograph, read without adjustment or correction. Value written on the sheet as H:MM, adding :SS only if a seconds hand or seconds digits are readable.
6:42:34
